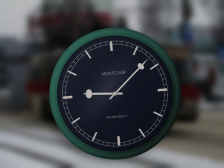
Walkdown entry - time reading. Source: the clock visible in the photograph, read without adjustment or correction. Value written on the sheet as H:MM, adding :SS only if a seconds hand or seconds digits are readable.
9:08
